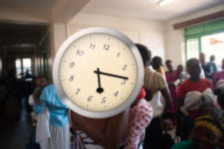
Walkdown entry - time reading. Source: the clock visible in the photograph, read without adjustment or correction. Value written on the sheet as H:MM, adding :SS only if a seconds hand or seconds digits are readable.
5:14
